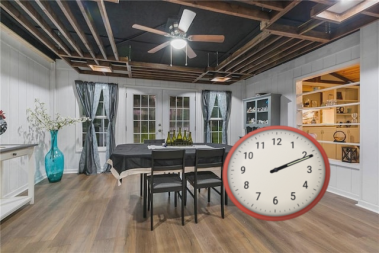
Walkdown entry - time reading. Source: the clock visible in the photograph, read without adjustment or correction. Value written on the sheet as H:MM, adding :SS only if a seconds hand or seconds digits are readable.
2:11
